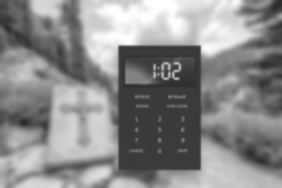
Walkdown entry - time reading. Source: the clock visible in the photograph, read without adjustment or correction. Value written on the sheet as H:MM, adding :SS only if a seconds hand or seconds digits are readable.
1:02
